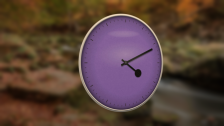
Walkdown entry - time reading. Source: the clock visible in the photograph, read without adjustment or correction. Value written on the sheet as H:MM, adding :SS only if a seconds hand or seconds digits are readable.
4:11
